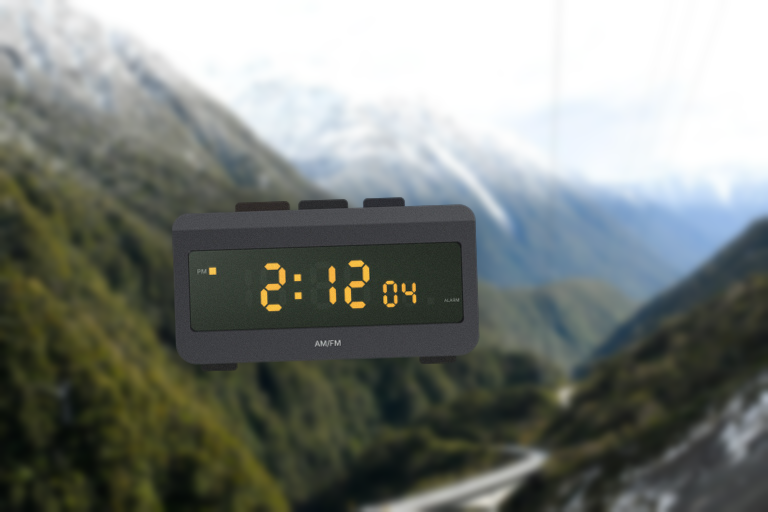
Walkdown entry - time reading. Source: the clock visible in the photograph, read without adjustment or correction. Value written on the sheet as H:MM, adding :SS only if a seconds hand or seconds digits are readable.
2:12:04
